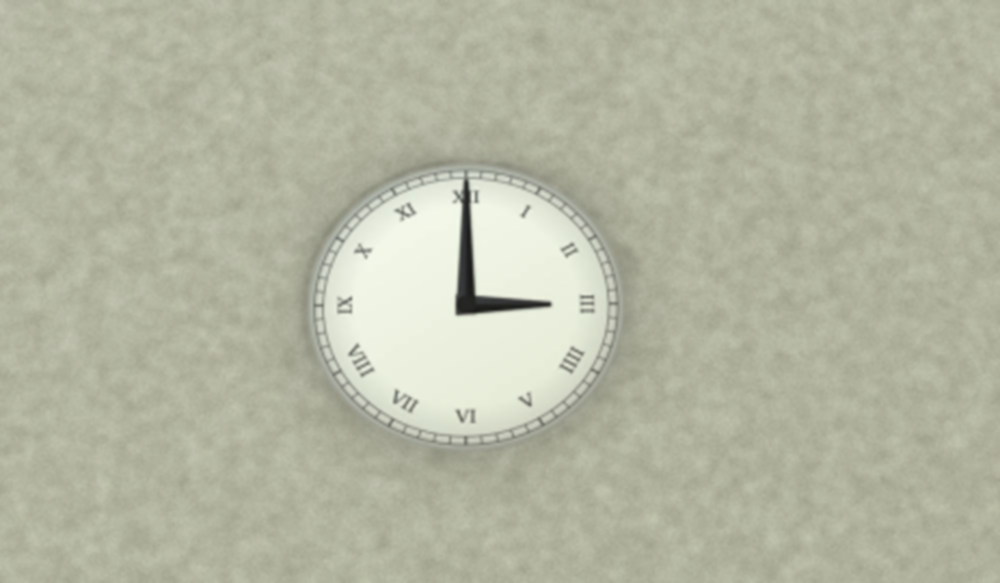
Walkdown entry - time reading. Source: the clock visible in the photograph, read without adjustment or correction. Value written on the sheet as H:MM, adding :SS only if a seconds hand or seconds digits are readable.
3:00
